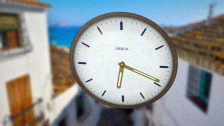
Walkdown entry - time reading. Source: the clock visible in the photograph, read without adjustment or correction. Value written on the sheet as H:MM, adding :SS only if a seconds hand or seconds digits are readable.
6:19
